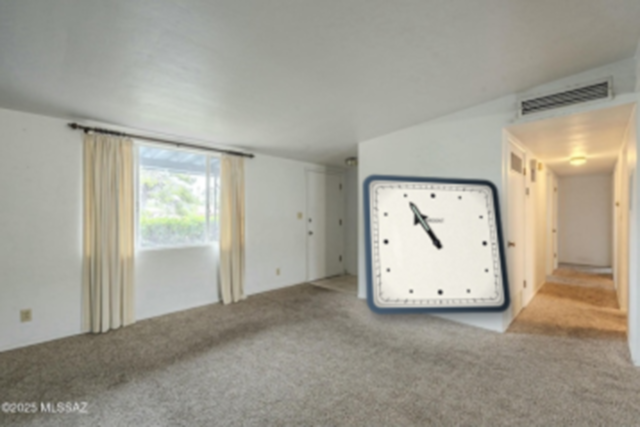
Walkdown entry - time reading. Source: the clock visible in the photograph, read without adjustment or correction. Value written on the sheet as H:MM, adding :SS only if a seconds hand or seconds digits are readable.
10:55
